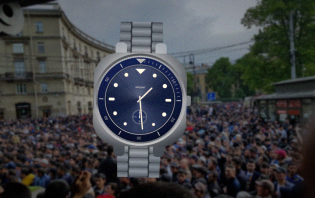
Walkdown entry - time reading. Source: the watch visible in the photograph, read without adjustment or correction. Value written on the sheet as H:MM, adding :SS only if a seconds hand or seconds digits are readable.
1:29
